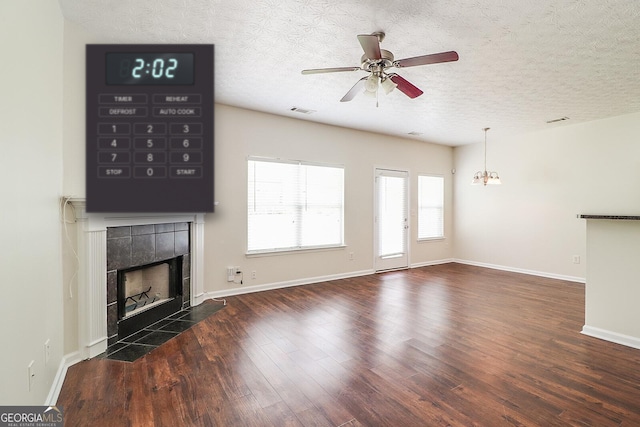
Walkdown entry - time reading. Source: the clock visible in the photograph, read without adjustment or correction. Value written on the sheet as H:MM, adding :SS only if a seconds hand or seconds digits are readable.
2:02
